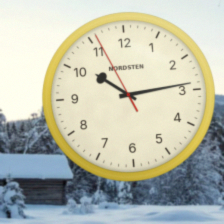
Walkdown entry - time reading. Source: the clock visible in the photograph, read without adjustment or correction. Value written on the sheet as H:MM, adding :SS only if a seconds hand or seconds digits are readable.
10:13:56
